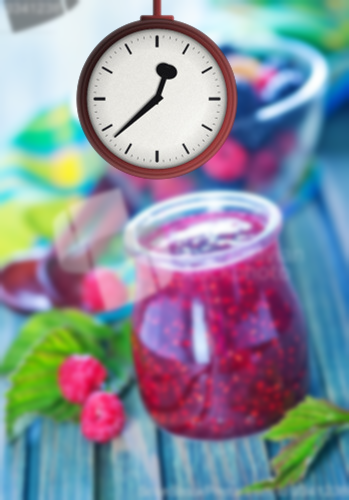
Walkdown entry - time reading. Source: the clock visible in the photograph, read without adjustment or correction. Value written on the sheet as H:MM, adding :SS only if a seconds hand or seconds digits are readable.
12:38
